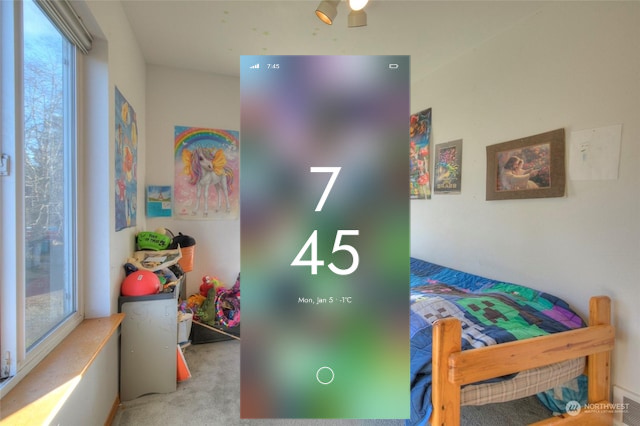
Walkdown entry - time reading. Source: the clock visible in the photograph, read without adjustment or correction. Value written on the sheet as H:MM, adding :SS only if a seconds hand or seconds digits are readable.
7:45
